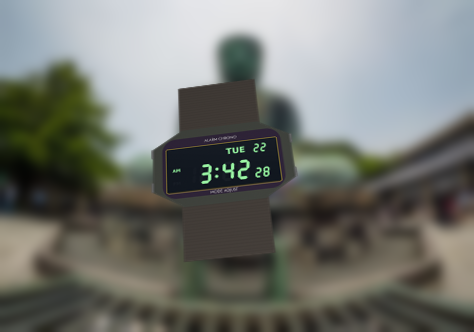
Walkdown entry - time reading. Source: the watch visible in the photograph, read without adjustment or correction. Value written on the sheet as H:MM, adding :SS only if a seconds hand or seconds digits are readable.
3:42:28
